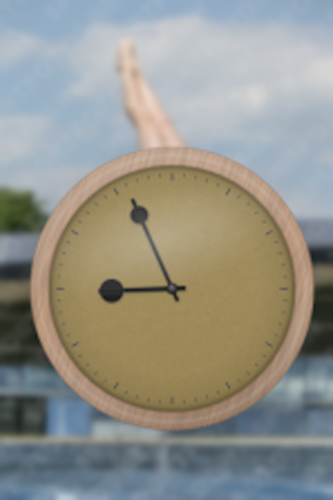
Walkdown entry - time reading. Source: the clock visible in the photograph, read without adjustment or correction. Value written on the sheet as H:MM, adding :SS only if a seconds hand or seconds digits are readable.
8:56
